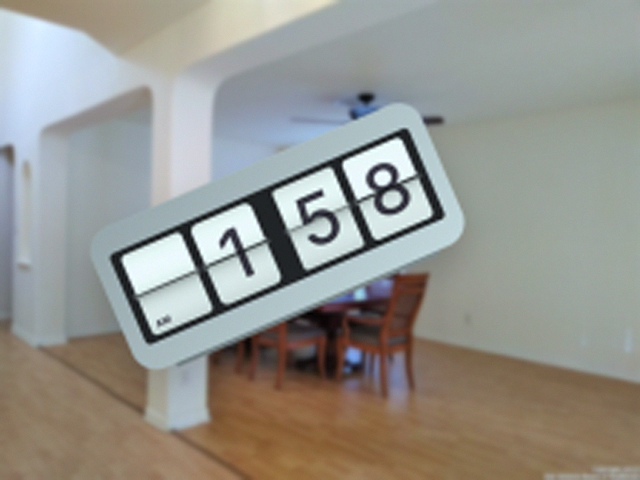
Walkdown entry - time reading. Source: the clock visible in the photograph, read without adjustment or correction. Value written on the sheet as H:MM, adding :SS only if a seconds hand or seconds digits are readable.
1:58
